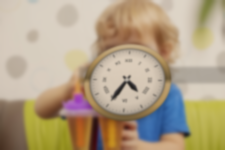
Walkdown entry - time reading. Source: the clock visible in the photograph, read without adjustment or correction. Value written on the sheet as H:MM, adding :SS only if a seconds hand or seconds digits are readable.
4:35
